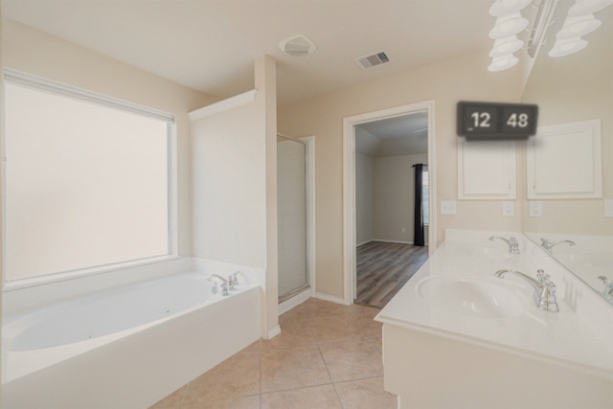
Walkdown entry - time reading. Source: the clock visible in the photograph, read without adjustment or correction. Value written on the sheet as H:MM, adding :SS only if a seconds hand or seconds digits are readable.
12:48
